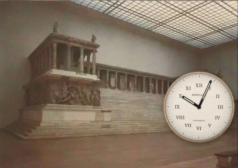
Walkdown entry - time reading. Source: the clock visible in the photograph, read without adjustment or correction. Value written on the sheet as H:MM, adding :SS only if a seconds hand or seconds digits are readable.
10:04
